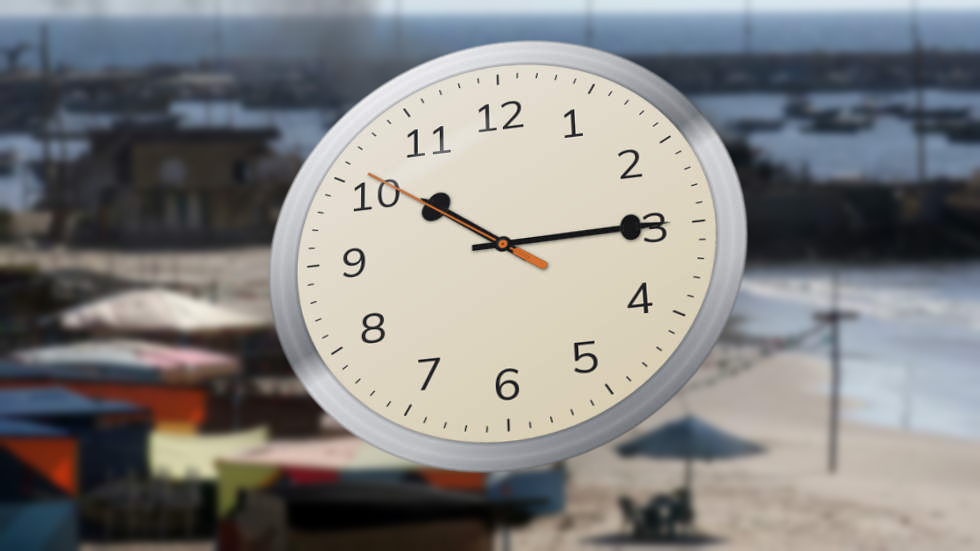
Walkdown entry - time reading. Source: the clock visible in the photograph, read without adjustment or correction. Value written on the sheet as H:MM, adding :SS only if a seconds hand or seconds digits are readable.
10:14:51
